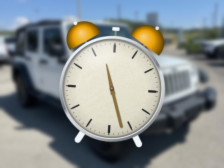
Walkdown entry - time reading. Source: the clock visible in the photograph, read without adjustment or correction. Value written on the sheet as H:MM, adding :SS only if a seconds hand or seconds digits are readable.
11:27
